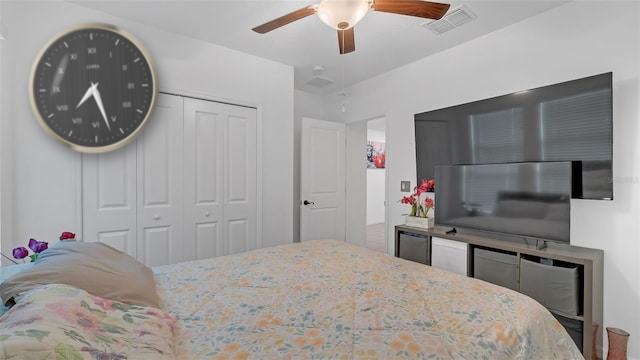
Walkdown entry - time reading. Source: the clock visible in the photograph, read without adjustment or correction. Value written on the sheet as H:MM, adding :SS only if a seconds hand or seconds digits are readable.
7:27
